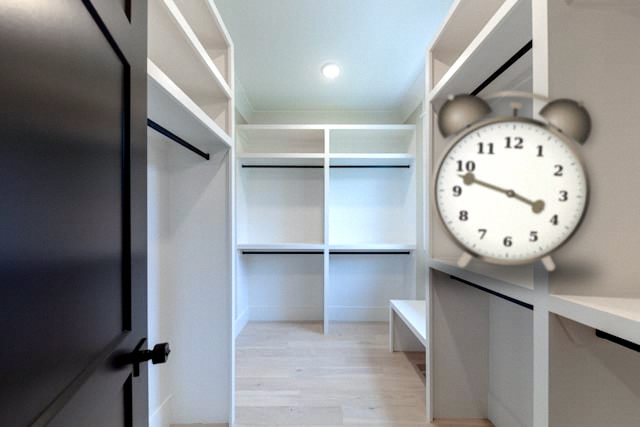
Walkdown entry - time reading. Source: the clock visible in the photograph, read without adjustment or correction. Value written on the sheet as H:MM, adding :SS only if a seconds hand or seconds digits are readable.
3:48
